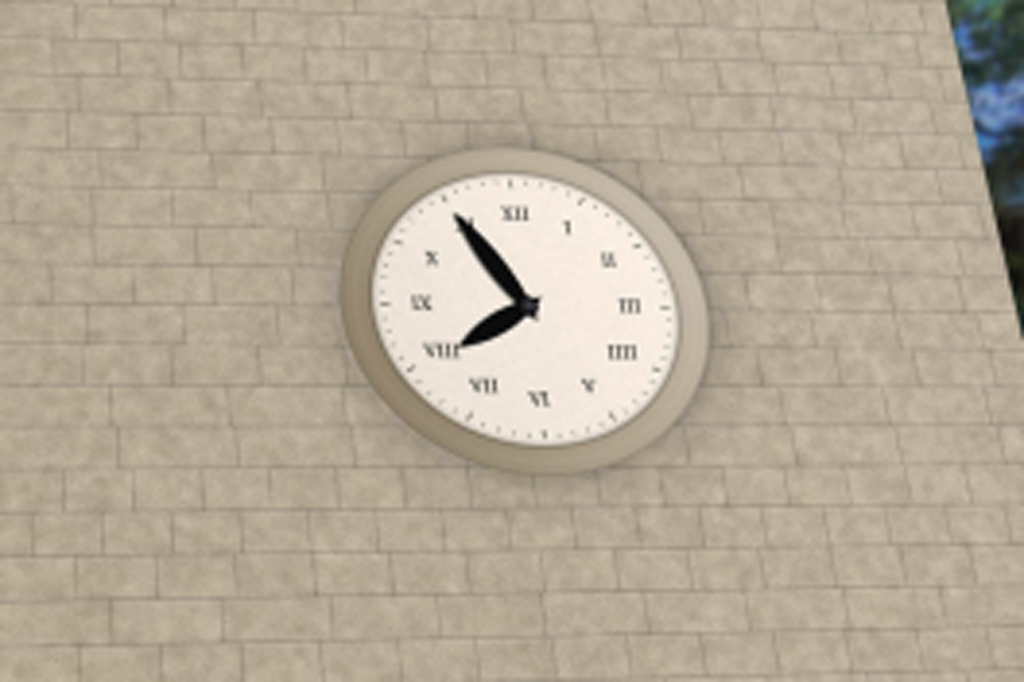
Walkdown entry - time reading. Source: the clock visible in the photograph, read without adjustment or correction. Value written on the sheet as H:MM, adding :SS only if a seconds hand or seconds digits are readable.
7:55
